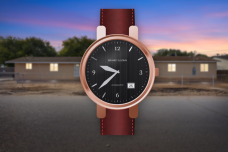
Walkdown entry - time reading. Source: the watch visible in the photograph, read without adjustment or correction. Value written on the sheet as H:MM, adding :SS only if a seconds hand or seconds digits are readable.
9:38
